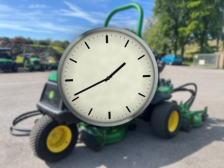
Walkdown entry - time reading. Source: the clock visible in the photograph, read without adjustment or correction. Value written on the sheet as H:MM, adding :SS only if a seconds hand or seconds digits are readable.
1:41
